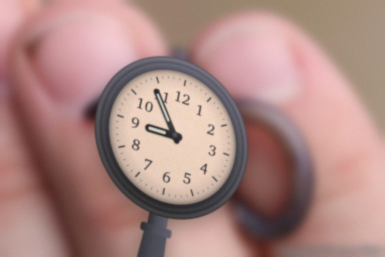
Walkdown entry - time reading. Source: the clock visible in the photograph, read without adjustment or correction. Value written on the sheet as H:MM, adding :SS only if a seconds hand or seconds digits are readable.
8:54
